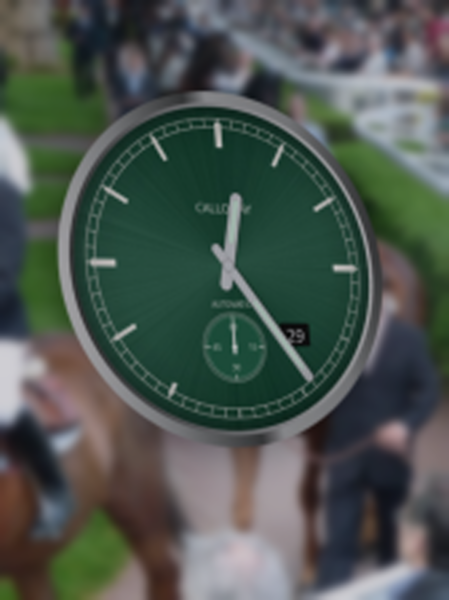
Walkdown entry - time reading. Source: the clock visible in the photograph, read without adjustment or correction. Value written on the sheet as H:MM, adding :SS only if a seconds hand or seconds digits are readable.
12:24
